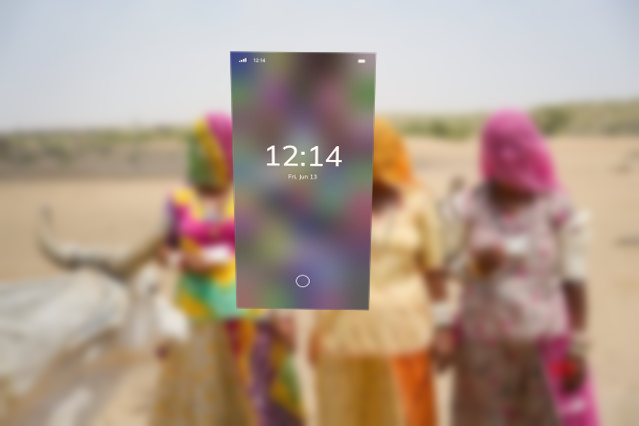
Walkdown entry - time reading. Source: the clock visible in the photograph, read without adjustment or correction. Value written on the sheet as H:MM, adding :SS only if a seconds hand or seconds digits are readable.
12:14
